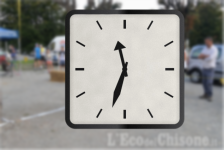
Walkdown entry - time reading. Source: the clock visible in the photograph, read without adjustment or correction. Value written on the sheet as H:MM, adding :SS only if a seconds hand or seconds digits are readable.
11:33
